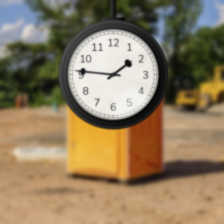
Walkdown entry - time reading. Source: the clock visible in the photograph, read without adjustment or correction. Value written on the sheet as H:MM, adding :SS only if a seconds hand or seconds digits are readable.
1:46
